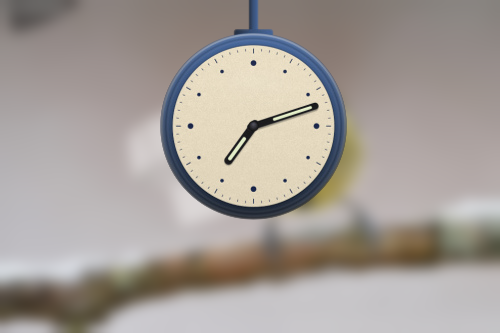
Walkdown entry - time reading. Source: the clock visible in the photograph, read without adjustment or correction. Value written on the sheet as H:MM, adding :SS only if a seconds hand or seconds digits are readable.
7:12
